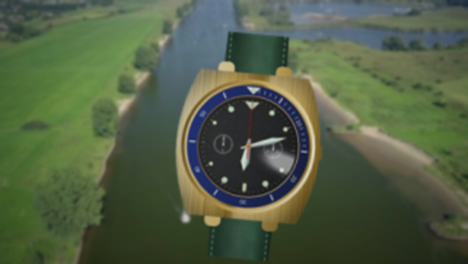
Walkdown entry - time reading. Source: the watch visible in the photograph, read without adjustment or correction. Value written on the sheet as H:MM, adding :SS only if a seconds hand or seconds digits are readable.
6:12
